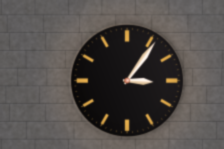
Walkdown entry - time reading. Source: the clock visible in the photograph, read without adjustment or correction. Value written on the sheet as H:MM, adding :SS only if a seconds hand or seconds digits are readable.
3:06
